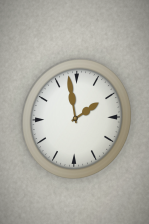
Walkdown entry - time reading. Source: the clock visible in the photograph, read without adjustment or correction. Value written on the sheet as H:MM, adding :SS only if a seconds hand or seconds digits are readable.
1:58
